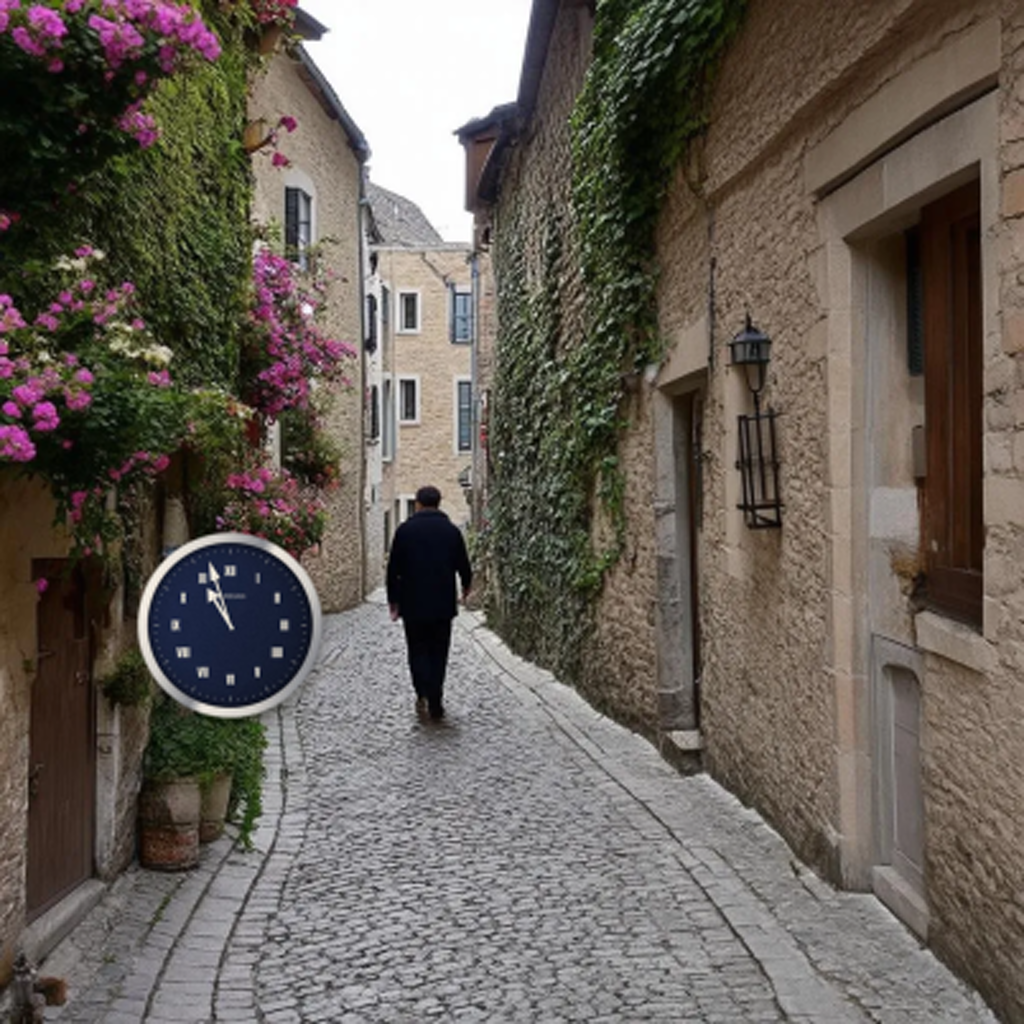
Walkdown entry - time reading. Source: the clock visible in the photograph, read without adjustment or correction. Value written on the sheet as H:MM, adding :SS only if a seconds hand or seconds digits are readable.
10:57
